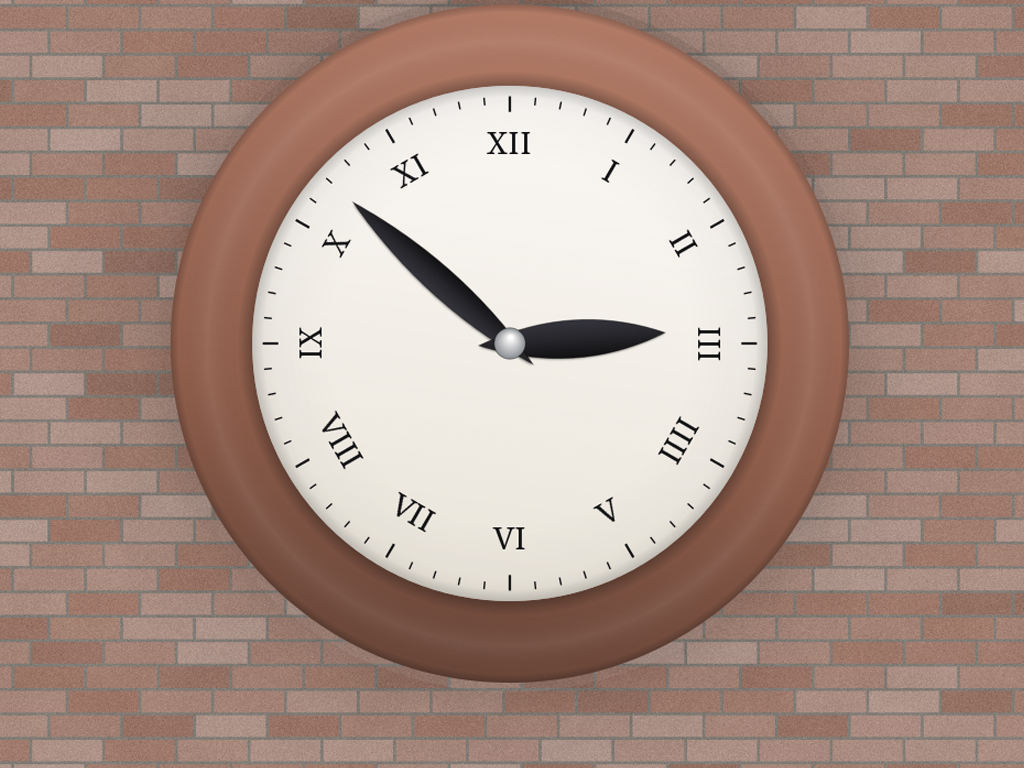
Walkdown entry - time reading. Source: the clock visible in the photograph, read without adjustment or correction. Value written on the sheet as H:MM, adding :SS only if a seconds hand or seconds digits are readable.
2:52
